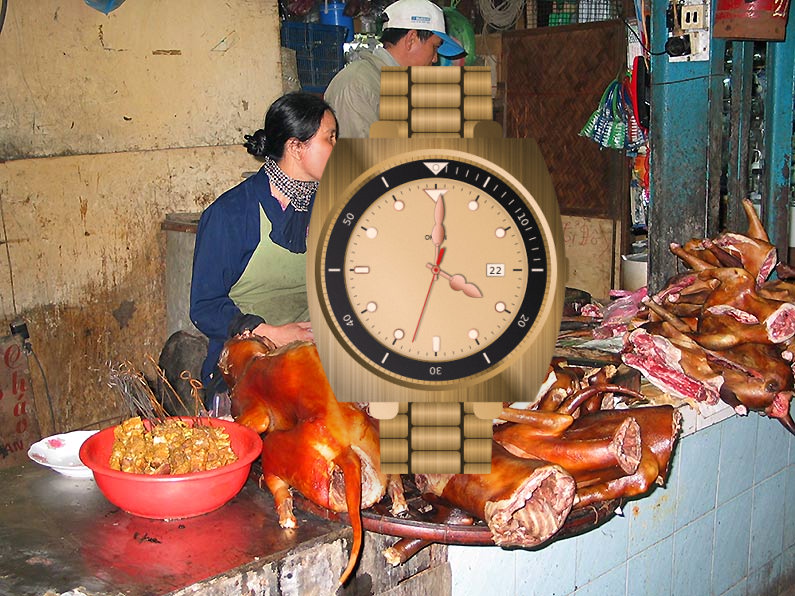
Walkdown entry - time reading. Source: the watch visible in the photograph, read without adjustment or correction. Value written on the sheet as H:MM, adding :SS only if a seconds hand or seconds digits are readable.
4:00:33
